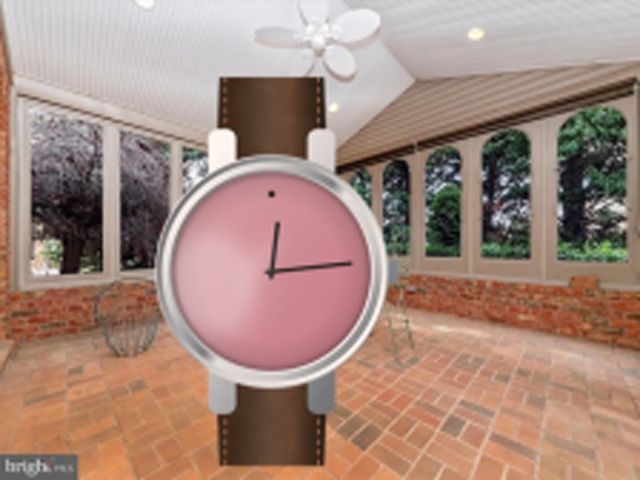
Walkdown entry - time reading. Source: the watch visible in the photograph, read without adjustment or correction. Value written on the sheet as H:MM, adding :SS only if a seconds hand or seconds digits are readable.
12:14
